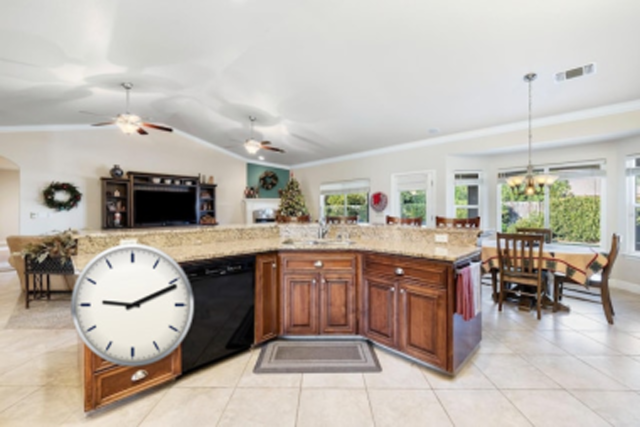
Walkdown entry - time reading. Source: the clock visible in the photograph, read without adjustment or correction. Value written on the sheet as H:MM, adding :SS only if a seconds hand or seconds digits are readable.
9:11
